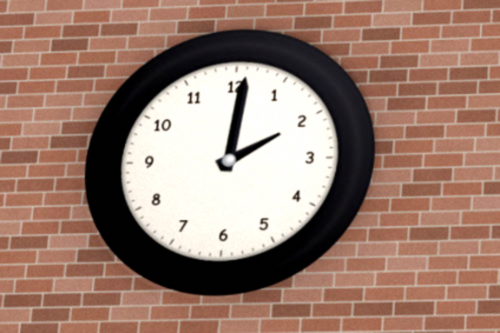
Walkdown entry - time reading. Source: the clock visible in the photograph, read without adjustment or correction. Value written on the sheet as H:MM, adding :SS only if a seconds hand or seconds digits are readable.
2:01
